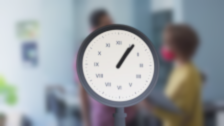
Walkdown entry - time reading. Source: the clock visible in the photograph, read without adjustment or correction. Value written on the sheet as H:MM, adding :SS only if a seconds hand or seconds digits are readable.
1:06
